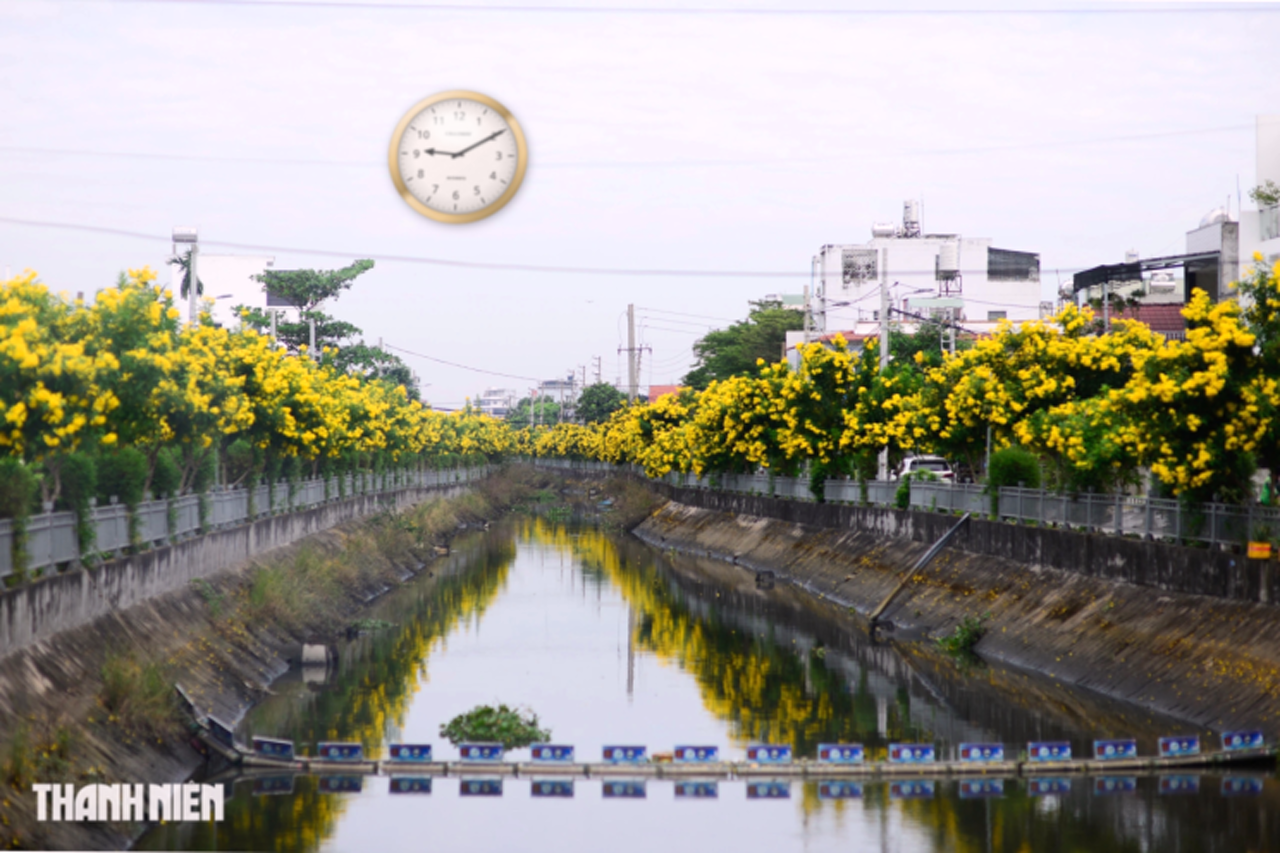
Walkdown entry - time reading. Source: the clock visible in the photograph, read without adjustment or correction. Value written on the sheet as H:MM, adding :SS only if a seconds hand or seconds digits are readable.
9:10
